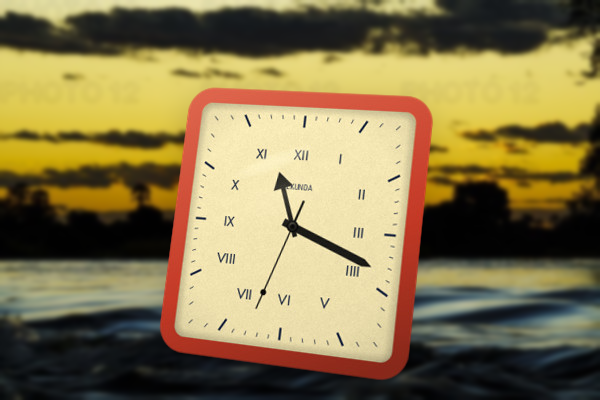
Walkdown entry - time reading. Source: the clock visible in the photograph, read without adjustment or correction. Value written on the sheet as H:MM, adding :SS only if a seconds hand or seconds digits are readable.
11:18:33
